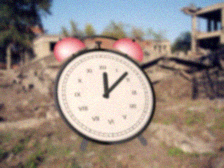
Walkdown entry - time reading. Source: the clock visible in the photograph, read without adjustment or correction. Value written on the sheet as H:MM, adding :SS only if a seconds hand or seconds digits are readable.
12:08
